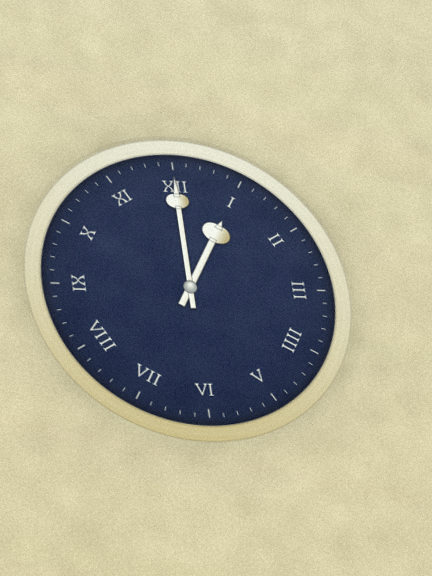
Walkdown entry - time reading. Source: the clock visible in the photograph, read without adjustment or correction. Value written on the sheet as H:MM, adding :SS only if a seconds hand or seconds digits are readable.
1:00
